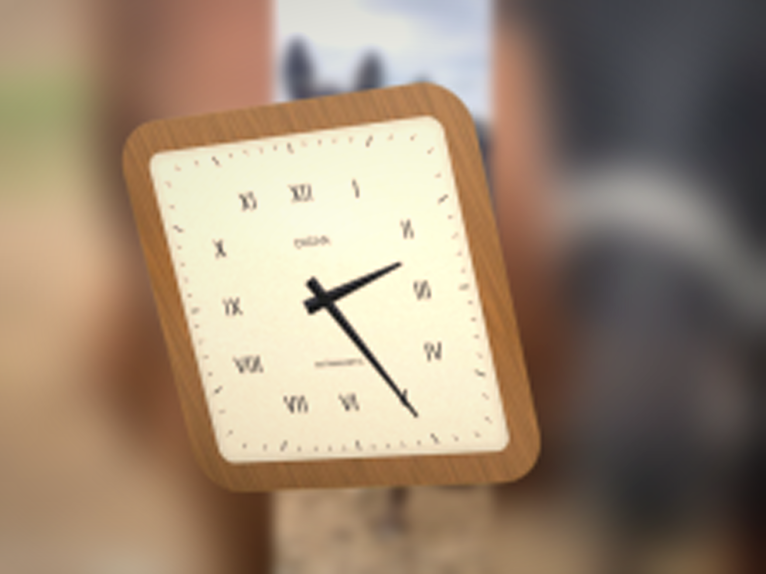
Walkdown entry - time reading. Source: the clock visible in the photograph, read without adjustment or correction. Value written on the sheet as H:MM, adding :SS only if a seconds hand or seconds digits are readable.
2:25
